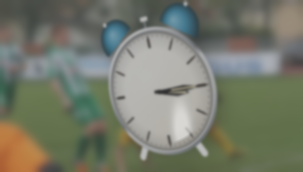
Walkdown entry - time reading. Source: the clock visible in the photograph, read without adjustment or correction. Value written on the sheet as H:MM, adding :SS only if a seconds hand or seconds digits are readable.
3:15
